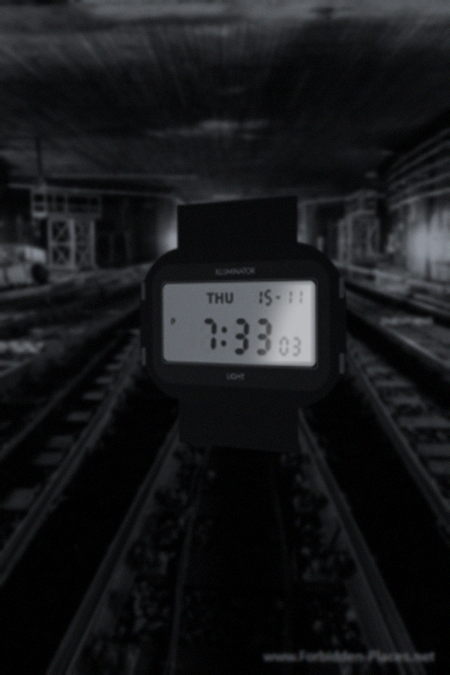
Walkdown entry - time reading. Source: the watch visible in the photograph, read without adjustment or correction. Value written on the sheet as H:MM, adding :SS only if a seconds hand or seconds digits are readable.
7:33:03
